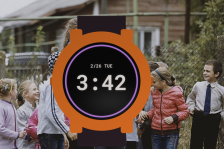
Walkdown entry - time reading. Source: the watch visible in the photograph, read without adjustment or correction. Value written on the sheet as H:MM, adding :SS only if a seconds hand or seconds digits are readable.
3:42
